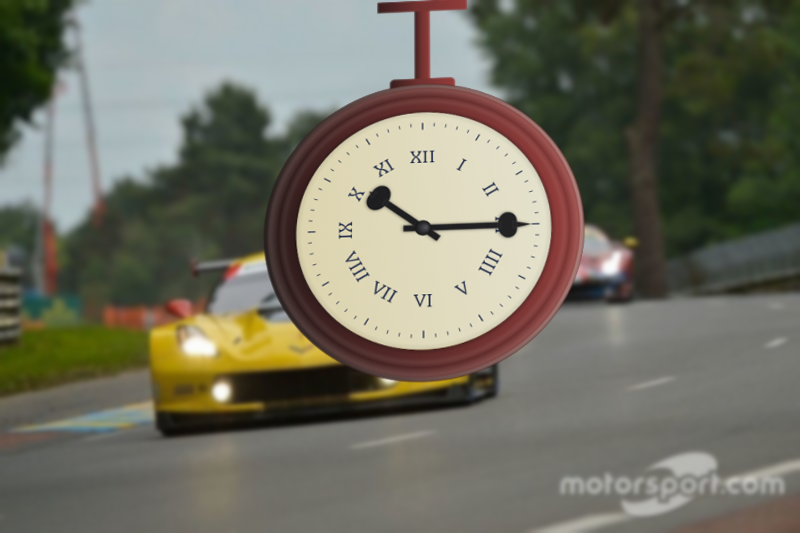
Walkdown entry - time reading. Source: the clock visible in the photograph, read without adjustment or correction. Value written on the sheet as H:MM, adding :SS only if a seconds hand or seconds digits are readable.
10:15
